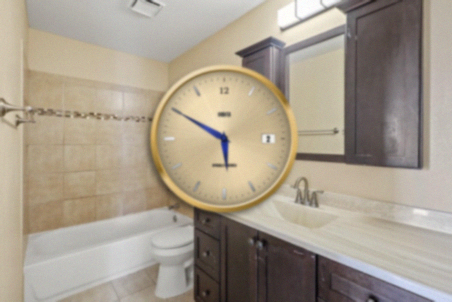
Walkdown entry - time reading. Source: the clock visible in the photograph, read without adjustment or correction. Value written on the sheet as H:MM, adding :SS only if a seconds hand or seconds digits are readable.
5:50
